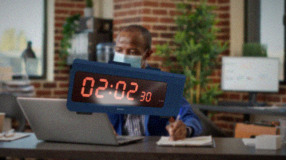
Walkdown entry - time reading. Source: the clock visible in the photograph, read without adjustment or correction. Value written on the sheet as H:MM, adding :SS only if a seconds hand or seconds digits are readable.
2:02:30
